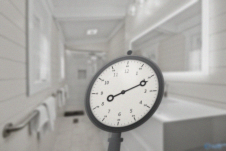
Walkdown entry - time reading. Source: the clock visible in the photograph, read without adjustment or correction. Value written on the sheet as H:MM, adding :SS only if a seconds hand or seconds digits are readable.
8:11
